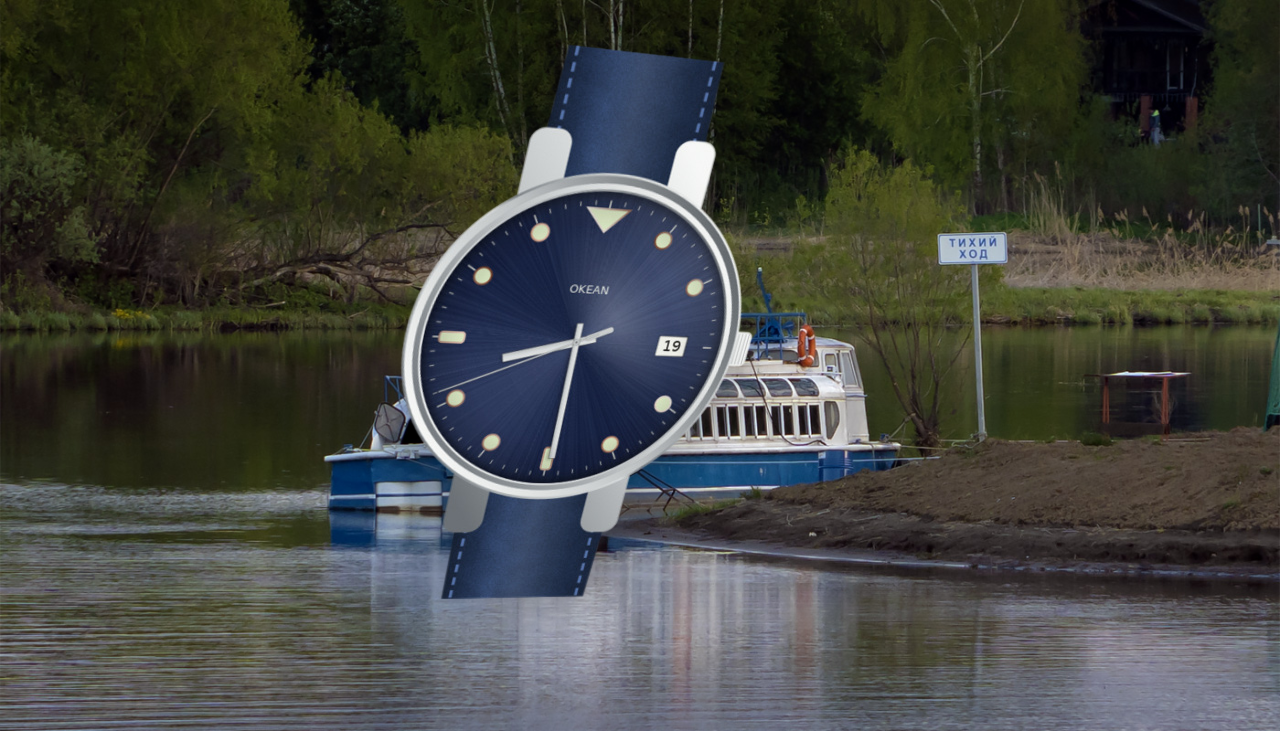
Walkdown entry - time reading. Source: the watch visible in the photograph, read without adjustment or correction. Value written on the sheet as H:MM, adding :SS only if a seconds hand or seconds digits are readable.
8:29:41
